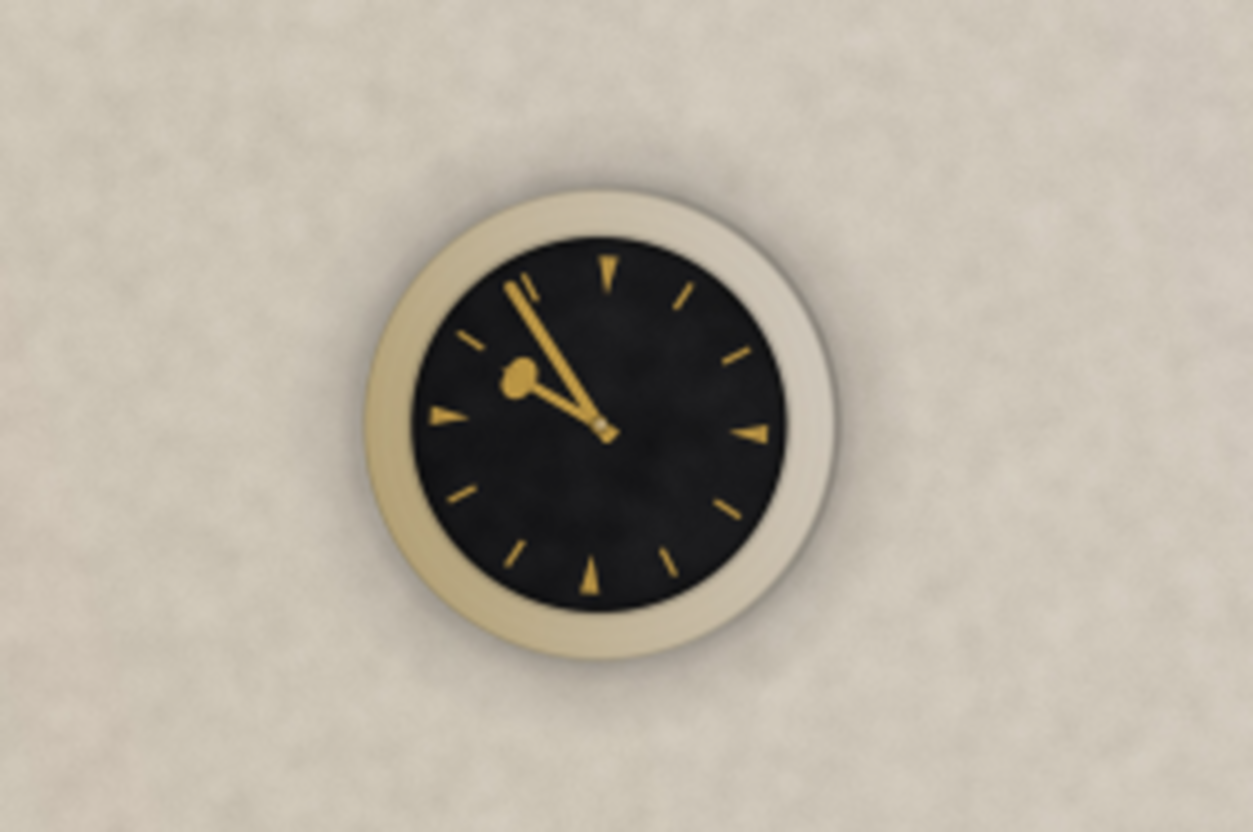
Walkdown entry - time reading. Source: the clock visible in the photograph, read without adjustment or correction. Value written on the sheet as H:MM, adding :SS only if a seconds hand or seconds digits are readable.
9:54
